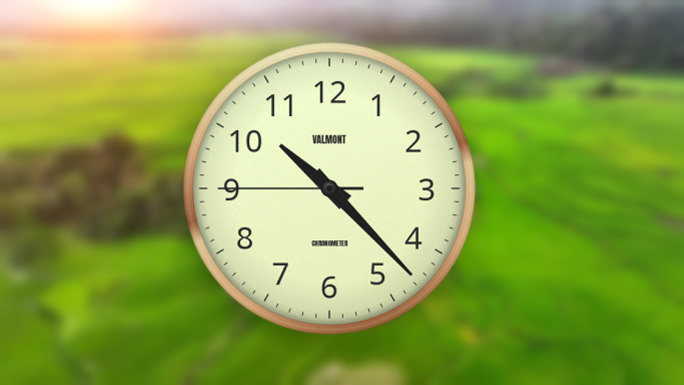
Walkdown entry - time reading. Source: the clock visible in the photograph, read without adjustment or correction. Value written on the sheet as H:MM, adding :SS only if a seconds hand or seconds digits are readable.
10:22:45
